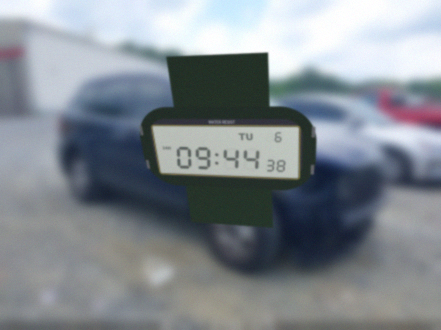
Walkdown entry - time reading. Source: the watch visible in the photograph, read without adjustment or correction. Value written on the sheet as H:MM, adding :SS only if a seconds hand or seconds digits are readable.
9:44:38
